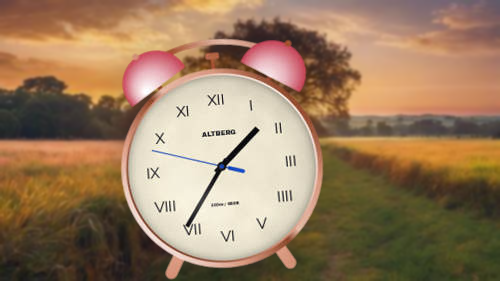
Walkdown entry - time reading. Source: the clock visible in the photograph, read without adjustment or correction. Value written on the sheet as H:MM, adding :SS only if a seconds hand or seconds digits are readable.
1:35:48
